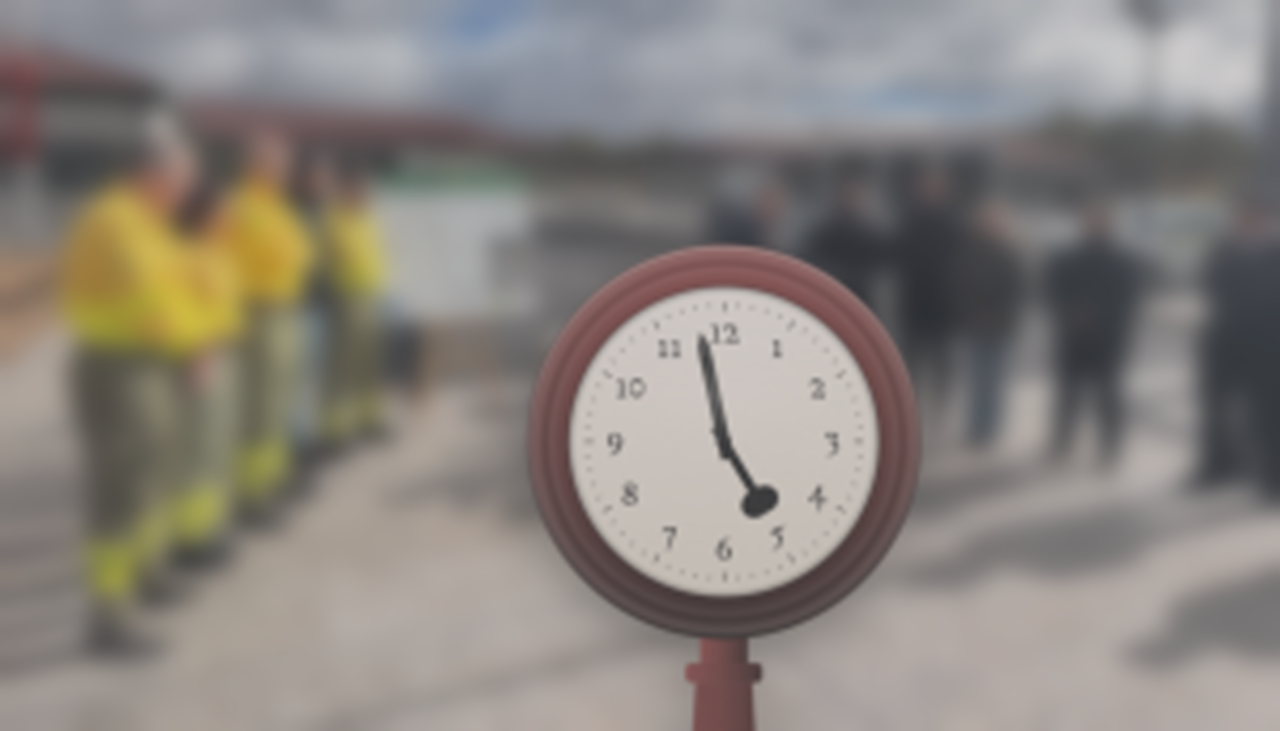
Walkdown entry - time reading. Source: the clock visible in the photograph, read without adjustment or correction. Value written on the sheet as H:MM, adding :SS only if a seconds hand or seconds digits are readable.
4:58
